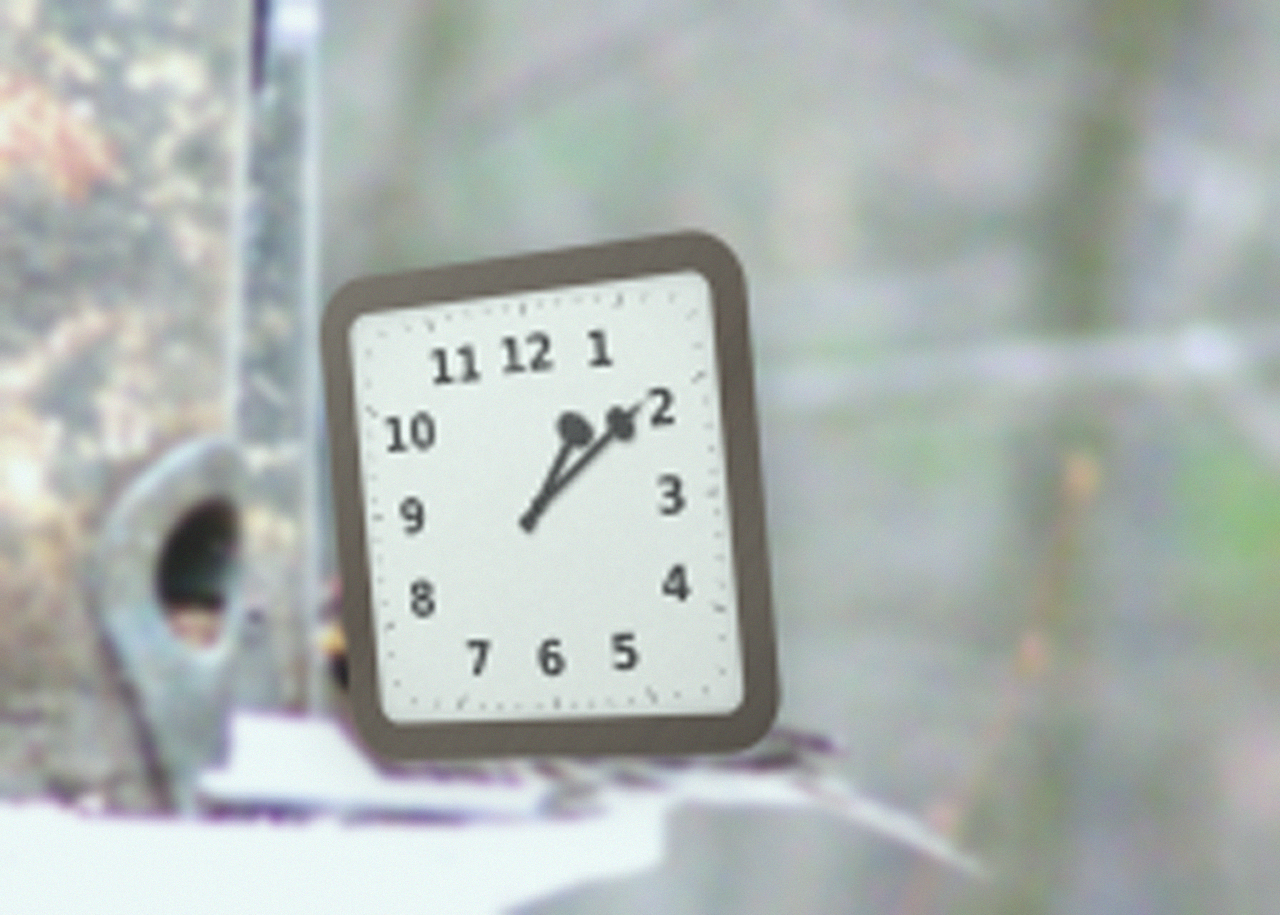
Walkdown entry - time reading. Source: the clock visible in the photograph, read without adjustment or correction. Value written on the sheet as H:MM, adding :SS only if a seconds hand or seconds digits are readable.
1:09
